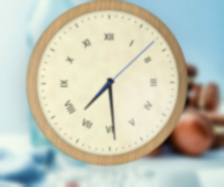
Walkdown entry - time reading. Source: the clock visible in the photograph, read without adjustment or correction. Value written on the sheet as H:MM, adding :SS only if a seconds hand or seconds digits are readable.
7:29:08
